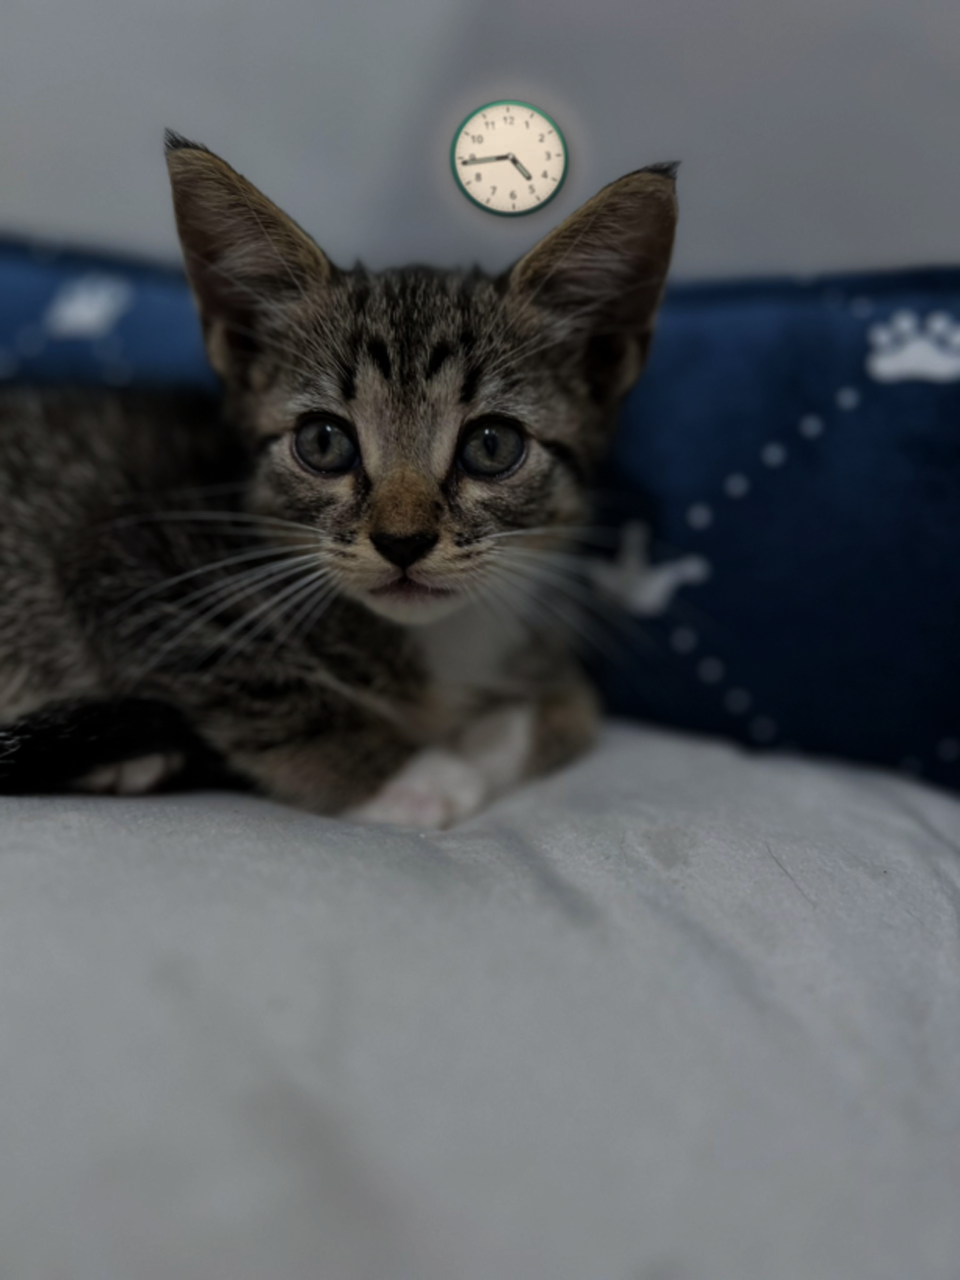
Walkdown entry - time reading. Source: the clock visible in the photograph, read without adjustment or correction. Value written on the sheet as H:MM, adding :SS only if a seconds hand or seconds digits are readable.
4:44
